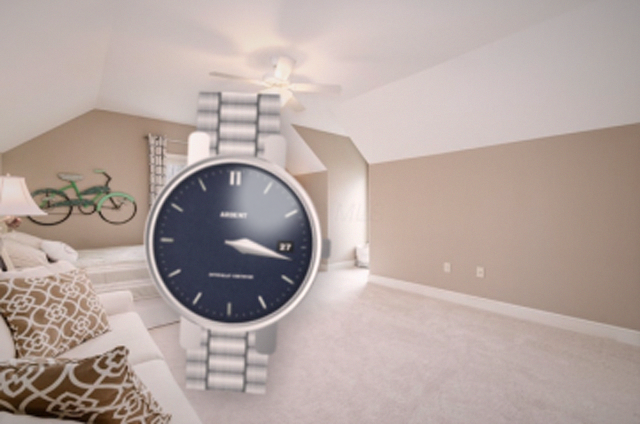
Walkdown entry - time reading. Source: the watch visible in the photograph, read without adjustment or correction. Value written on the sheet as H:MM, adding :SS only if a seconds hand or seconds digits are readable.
3:17
